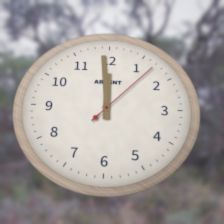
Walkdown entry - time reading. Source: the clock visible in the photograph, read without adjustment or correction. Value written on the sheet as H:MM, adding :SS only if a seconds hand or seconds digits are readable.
11:59:07
